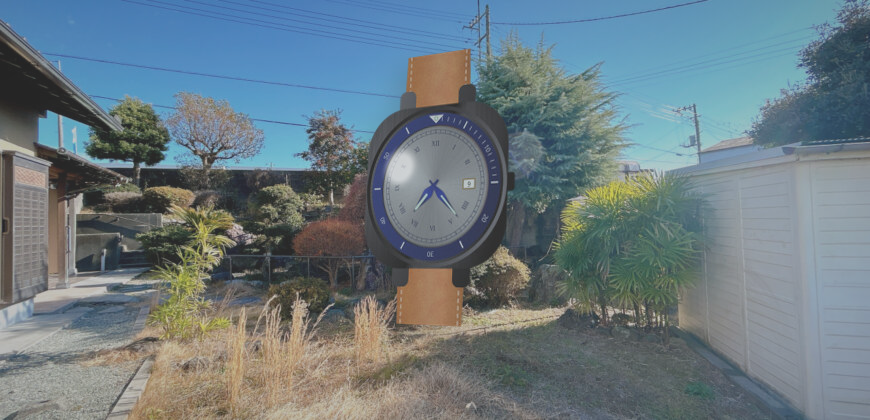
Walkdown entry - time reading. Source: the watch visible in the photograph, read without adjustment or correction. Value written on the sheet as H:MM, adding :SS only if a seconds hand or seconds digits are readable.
7:23
